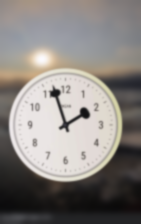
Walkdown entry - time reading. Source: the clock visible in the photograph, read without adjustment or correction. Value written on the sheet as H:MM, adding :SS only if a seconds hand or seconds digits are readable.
1:57
